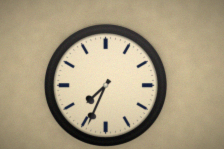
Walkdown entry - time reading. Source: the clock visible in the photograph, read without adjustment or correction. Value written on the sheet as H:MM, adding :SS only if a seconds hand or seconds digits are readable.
7:34
